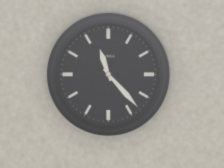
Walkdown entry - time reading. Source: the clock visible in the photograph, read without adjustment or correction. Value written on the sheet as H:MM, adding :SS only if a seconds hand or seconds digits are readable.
11:23
